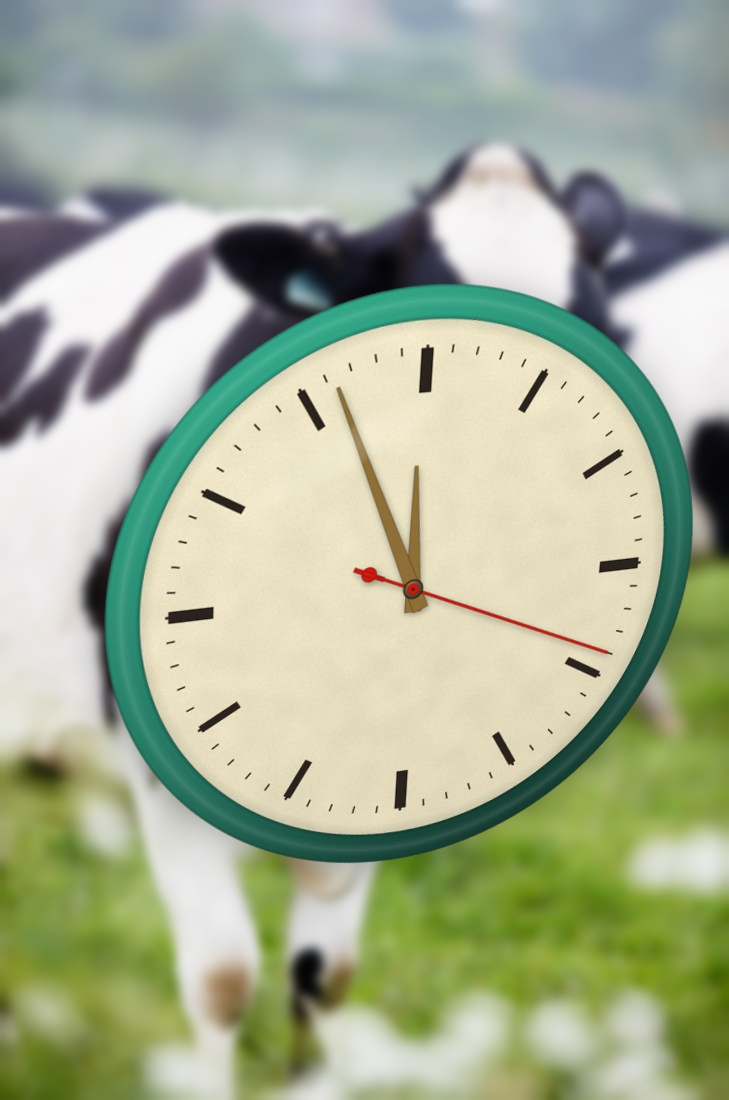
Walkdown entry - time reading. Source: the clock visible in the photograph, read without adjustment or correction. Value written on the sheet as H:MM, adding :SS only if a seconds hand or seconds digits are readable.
11:56:19
